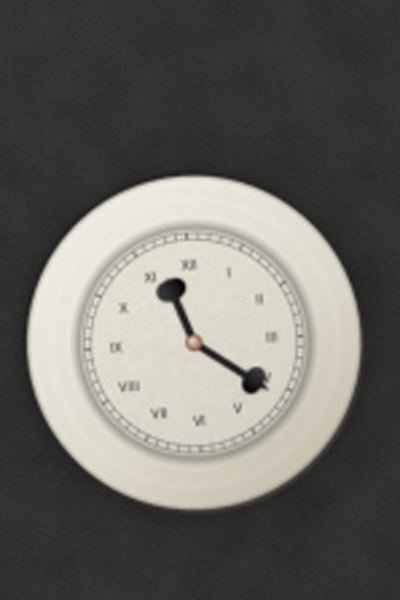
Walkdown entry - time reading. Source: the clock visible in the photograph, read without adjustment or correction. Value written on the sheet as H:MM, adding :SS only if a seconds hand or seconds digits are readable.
11:21
